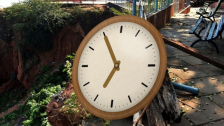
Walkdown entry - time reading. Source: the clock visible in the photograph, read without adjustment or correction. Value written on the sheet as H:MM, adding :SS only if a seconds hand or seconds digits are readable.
6:55
